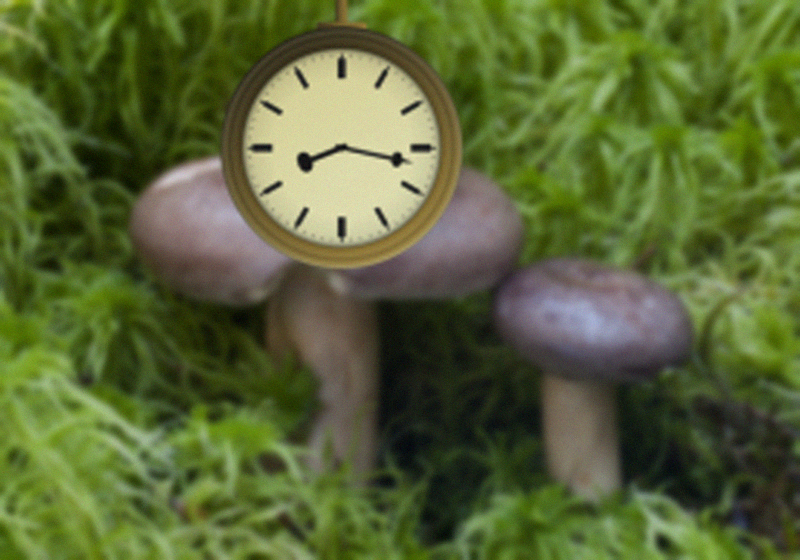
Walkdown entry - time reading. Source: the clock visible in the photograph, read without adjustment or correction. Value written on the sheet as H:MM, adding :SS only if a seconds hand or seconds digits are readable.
8:17
